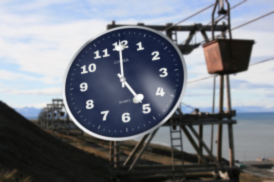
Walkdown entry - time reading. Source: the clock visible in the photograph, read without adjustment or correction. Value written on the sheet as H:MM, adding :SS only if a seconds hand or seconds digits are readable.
5:00
